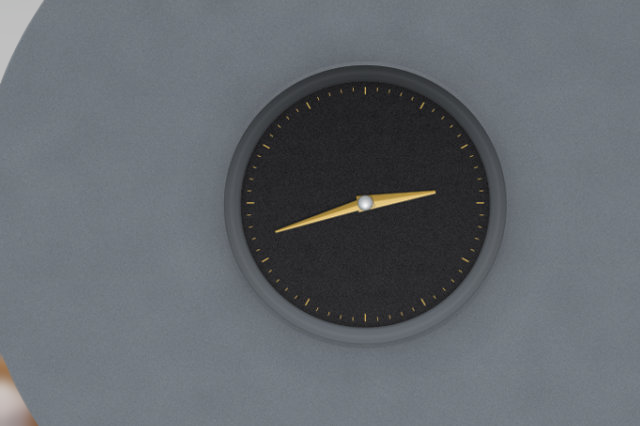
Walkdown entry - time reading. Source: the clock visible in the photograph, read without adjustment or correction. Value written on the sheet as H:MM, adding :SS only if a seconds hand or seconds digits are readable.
2:42
